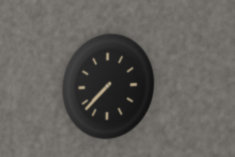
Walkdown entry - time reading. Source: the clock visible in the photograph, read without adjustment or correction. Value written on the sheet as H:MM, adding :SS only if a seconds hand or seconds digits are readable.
7:38
